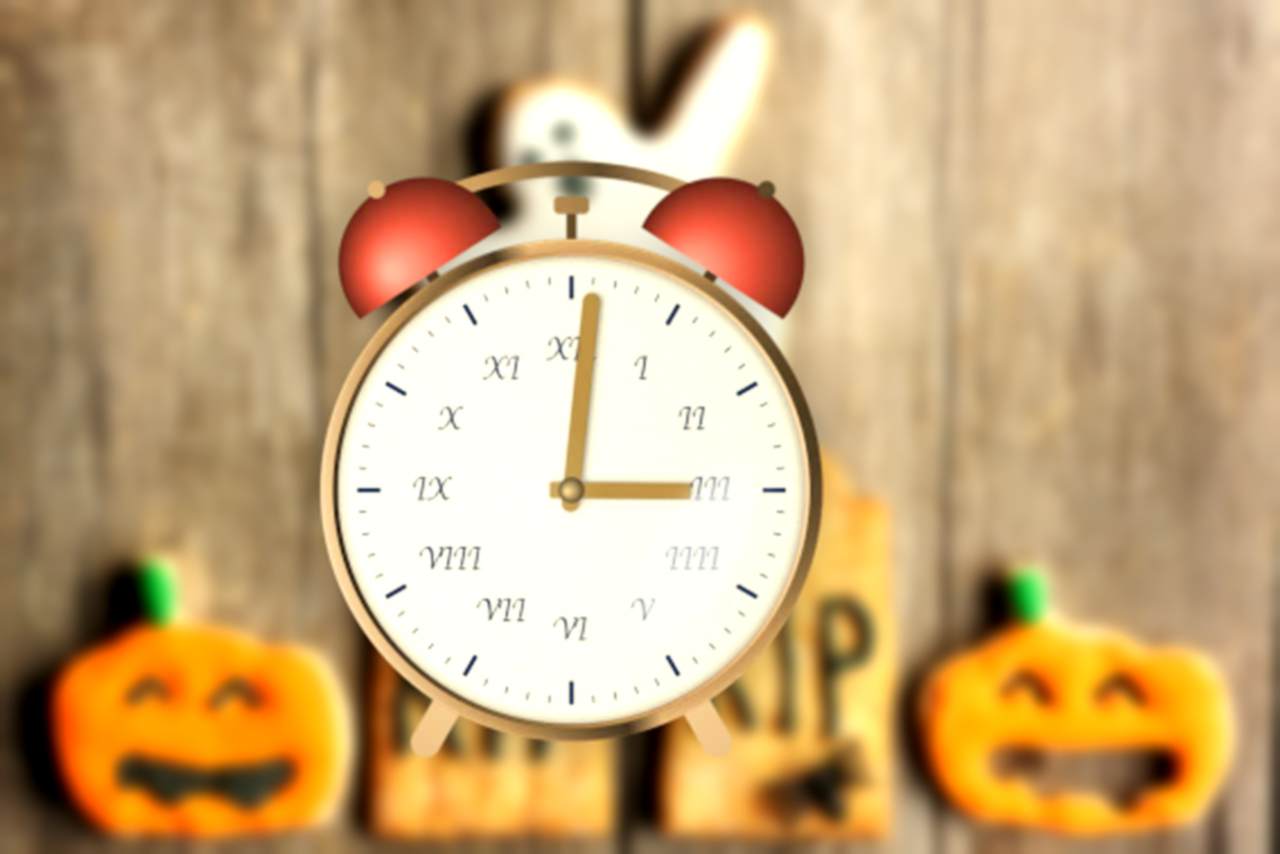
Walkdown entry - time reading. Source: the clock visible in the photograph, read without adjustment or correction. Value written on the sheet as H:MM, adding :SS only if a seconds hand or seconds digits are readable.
3:01
